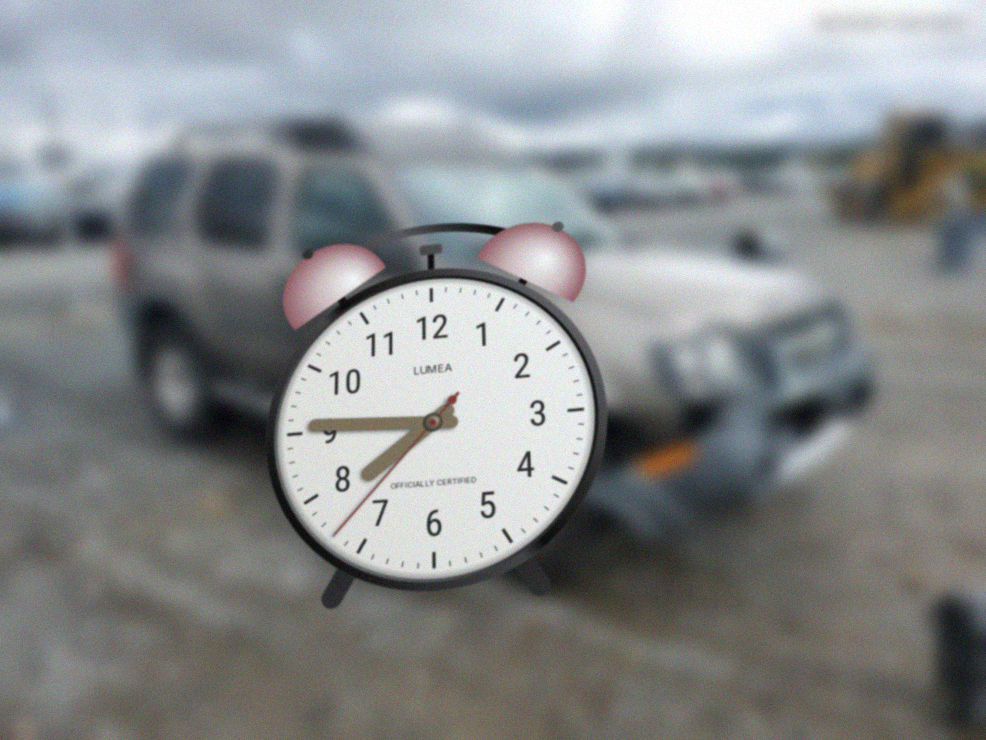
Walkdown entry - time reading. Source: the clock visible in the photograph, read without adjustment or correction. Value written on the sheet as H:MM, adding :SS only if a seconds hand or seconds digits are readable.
7:45:37
